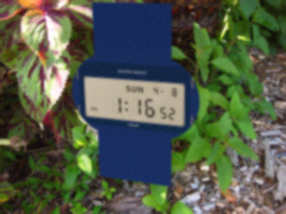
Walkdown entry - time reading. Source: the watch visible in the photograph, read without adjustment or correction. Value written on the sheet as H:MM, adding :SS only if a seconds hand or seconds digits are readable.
1:16:52
